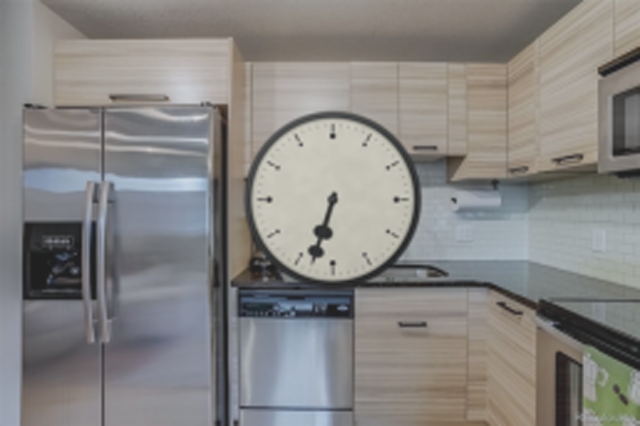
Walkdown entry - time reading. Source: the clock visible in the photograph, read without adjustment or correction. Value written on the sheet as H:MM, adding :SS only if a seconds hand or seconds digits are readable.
6:33
